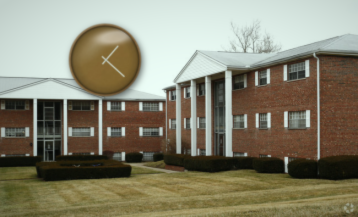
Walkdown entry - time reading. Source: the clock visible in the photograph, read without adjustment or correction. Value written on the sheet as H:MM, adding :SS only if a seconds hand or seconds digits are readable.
1:22
